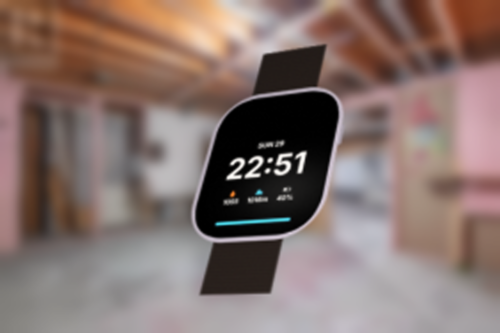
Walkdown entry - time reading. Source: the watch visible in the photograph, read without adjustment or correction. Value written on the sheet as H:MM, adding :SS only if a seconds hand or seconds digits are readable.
22:51
